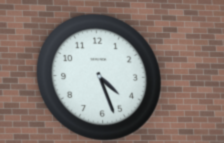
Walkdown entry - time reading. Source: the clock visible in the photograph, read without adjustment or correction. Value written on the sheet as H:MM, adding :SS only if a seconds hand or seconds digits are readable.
4:27
